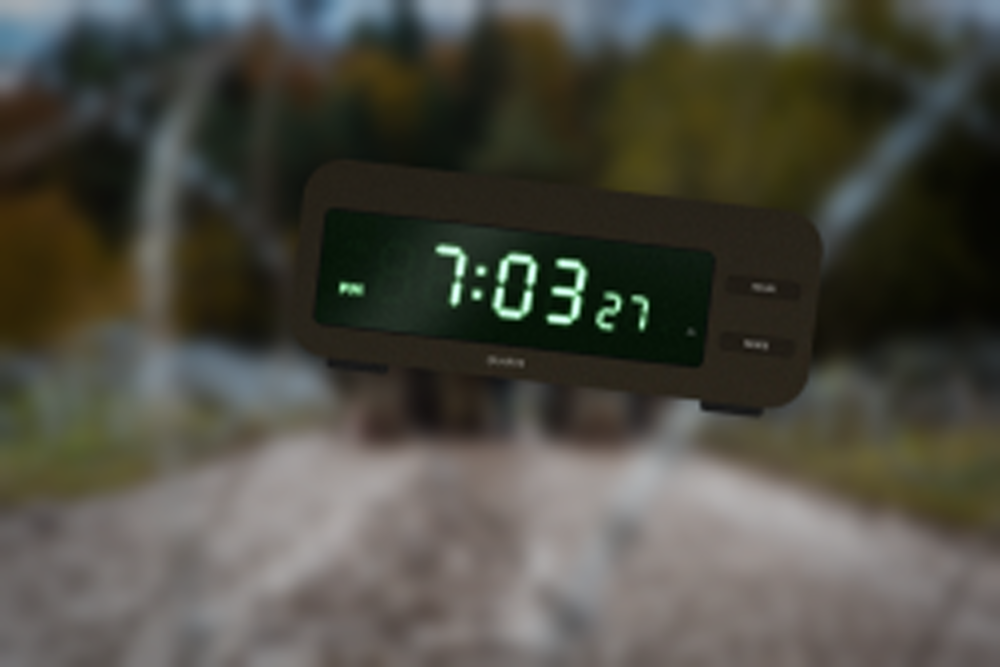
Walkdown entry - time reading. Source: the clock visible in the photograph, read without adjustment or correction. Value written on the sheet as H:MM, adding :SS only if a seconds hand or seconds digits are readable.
7:03:27
